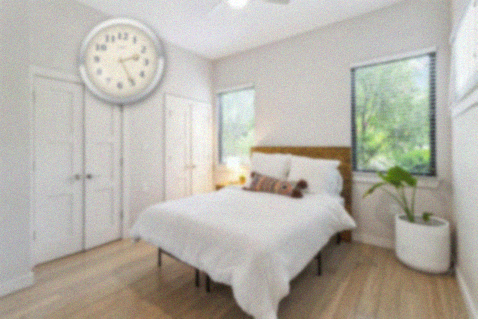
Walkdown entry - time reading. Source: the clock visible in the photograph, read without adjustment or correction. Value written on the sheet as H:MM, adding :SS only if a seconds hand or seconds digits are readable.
2:25
